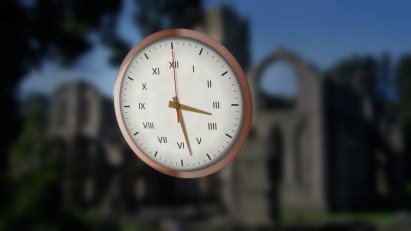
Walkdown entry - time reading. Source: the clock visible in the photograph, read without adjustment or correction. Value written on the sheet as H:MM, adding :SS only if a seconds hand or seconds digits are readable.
3:28:00
